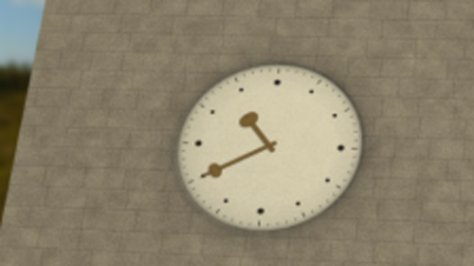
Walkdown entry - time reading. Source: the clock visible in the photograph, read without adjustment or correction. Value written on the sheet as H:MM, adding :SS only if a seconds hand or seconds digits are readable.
10:40
